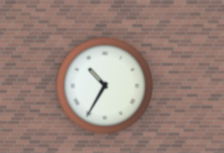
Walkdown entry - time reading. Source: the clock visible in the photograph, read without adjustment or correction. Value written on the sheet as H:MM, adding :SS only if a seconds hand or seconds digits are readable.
10:35
